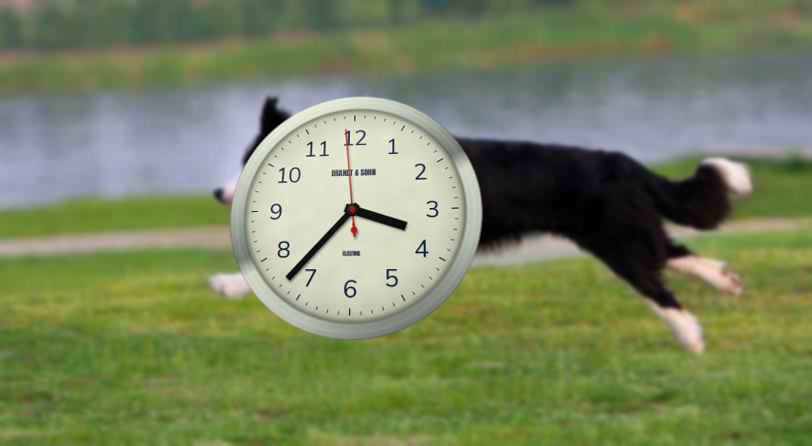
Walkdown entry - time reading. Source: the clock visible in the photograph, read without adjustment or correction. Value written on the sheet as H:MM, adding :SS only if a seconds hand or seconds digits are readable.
3:36:59
